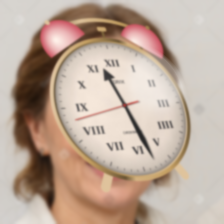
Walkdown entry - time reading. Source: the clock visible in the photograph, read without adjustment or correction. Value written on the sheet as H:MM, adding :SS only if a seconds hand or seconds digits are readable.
11:27:43
